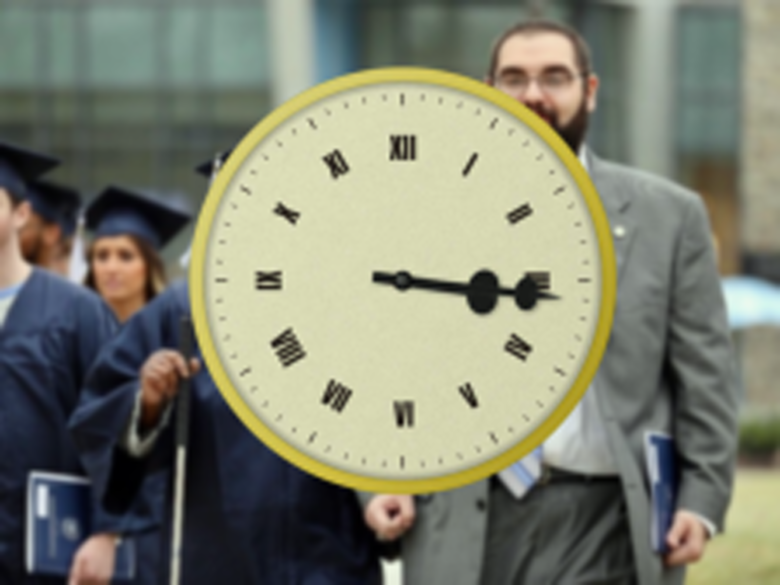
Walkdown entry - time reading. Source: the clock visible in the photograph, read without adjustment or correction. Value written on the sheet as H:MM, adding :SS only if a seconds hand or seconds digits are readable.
3:16
